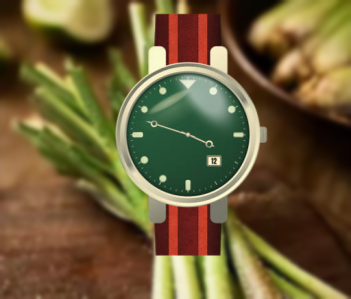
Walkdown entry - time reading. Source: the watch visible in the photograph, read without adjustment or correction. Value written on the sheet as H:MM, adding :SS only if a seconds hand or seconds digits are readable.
3:48
